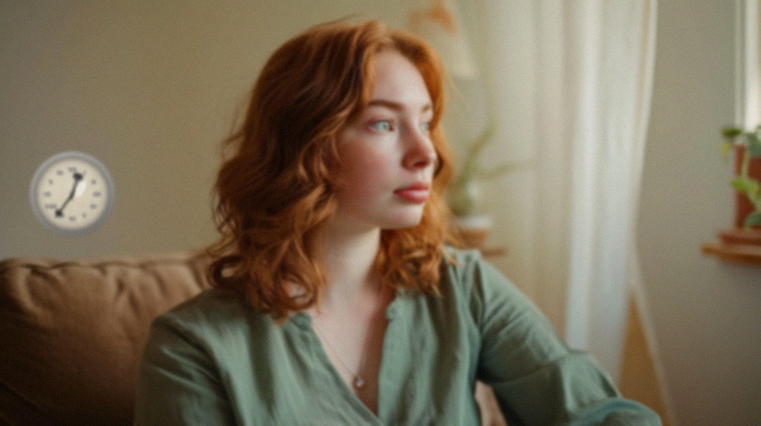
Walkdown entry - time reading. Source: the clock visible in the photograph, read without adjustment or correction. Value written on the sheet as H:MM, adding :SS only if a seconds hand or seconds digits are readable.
12:36
